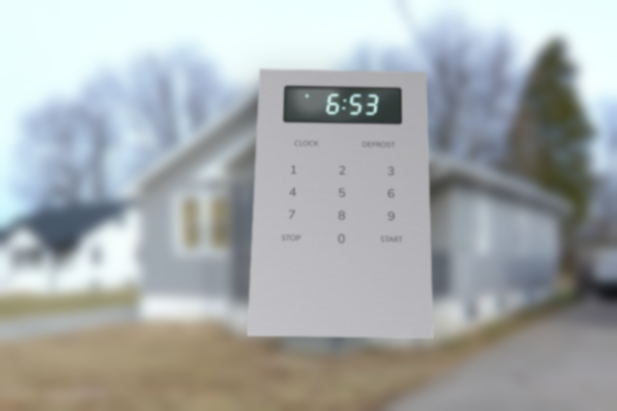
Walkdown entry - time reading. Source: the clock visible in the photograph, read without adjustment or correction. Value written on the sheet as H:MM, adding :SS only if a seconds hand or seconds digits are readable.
6:53
